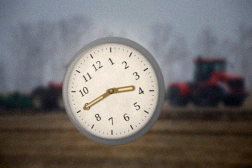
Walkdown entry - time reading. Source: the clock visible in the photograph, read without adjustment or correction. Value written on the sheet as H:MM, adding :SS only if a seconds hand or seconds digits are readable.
3:45
